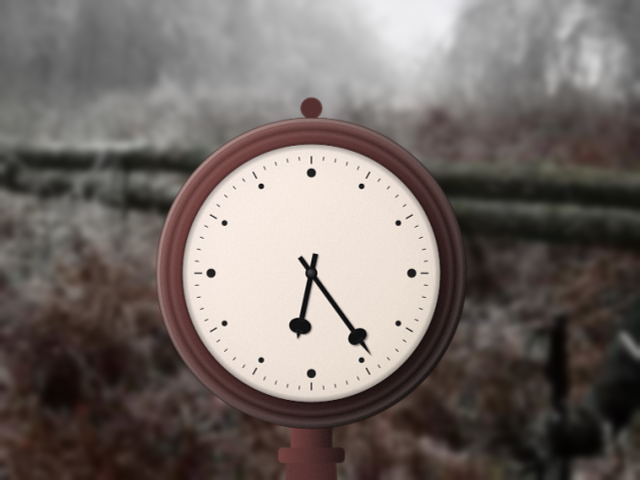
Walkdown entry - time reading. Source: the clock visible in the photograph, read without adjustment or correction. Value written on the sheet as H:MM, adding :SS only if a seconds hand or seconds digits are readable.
6:24
